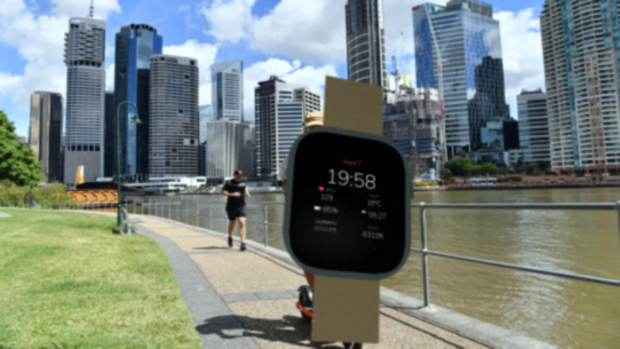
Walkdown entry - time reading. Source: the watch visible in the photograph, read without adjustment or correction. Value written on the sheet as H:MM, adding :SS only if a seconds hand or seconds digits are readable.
19:58
